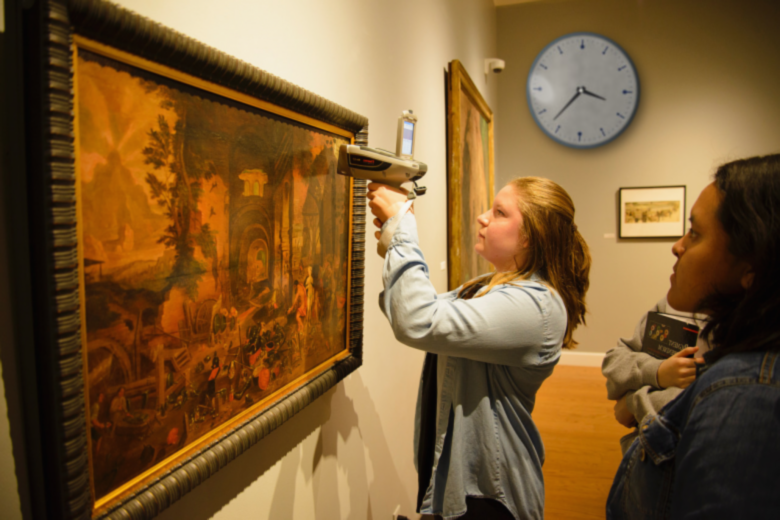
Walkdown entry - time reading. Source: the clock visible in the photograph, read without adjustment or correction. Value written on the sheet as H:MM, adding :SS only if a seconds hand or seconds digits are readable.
3:37
